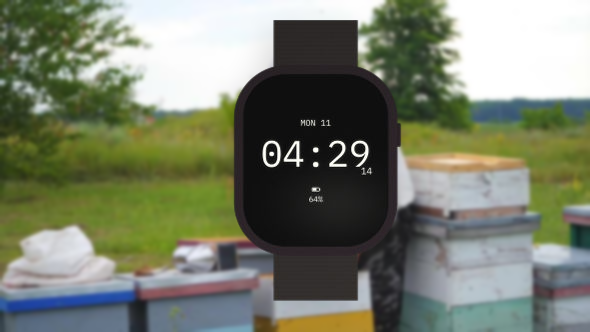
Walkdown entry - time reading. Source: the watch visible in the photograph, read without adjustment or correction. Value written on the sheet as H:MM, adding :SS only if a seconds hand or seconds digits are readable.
4:29:14
